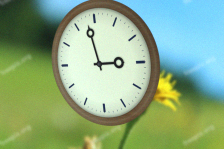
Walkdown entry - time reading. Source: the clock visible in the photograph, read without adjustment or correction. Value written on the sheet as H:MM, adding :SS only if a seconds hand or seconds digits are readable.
2:58
